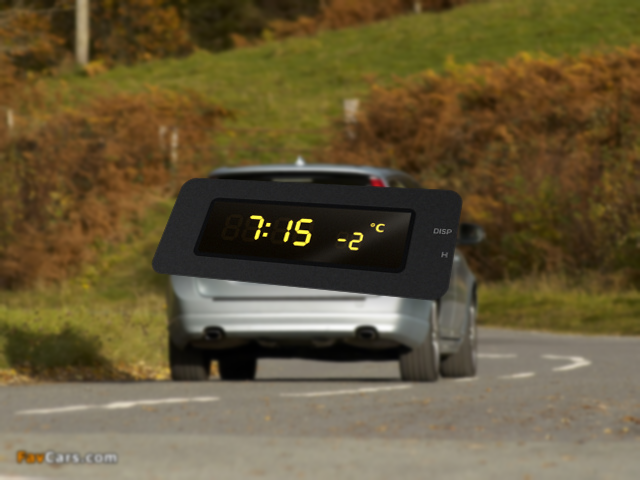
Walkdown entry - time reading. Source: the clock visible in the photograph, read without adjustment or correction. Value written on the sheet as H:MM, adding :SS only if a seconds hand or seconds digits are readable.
7:15
